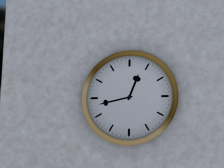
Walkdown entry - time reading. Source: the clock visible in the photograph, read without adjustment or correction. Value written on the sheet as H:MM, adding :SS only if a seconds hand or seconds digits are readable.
12:43
